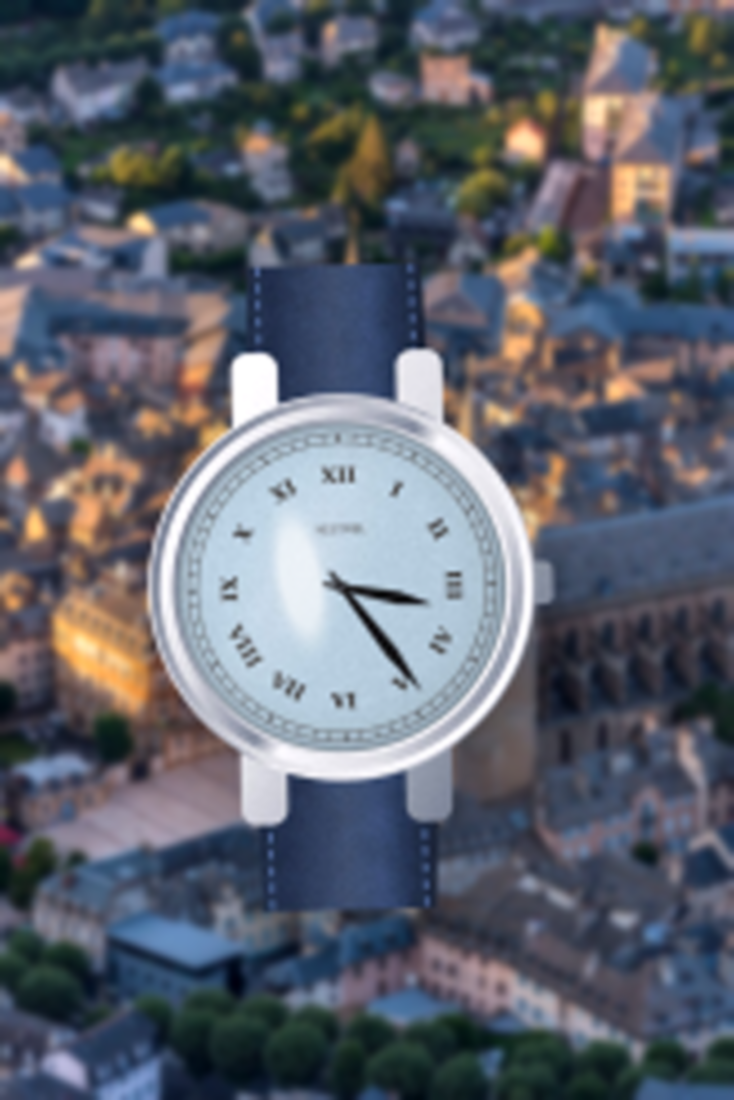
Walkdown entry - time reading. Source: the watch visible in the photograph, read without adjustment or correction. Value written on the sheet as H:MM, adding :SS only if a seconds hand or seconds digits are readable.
3:24
